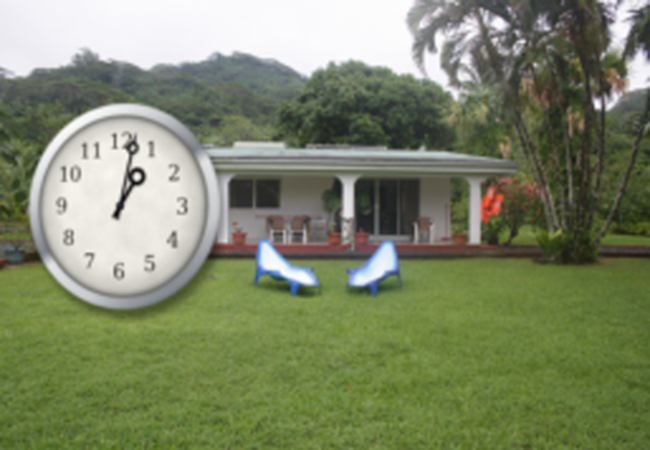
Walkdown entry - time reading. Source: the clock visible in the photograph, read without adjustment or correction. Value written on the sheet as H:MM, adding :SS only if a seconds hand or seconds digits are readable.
1:02
